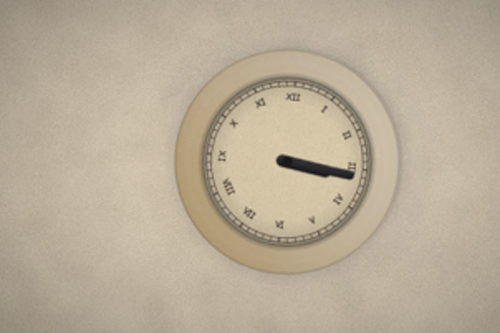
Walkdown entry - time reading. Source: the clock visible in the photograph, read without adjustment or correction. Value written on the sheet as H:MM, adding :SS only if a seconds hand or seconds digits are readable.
3:16
